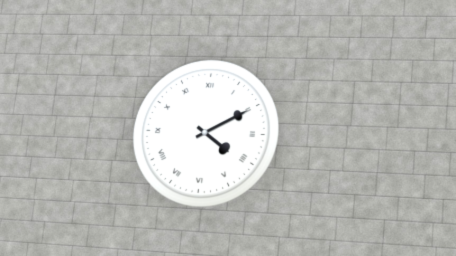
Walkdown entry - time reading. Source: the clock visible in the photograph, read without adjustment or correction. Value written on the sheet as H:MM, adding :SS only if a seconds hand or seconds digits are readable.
4:10
